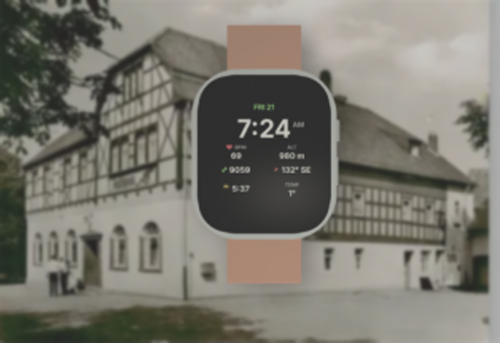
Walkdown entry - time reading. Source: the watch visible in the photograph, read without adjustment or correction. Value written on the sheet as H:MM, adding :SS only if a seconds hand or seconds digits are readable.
7:24
